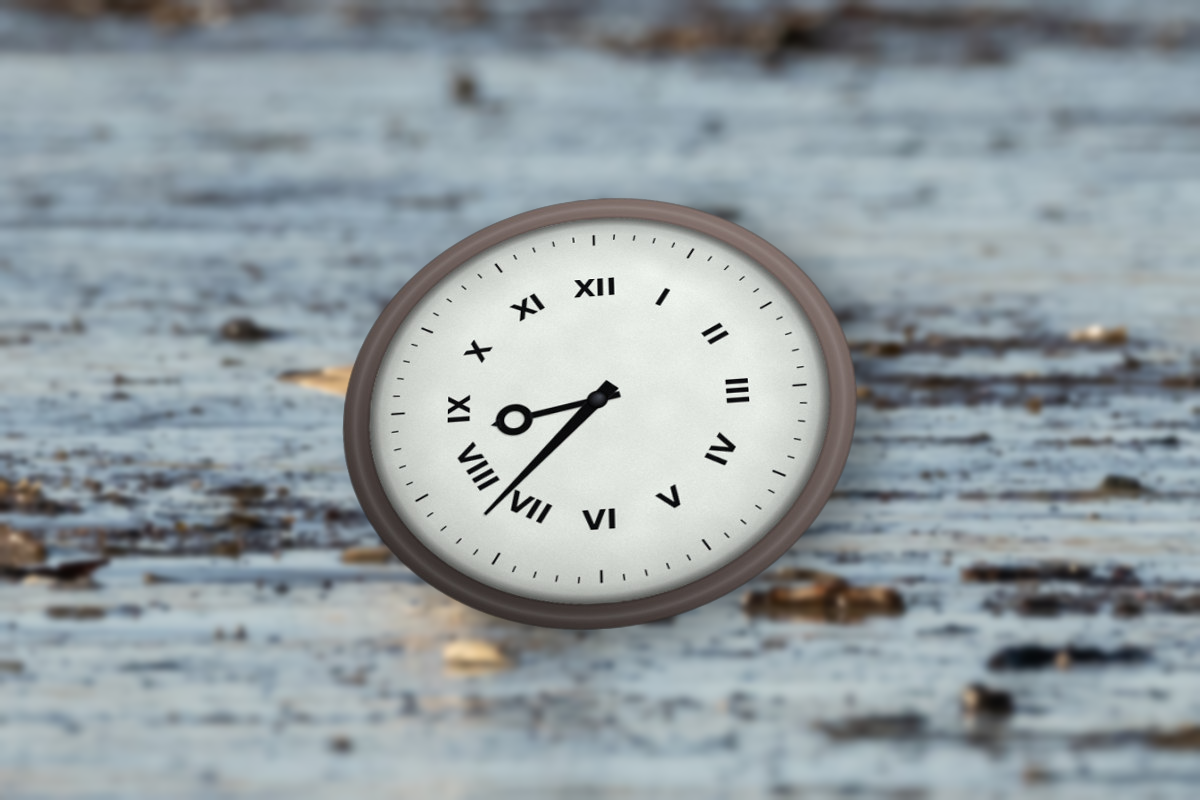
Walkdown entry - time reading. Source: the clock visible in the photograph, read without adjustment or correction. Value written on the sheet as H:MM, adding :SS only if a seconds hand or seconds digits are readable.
8:37
